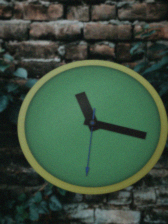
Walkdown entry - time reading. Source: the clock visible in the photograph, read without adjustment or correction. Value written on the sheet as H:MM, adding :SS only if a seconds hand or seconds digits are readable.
11:17:31
